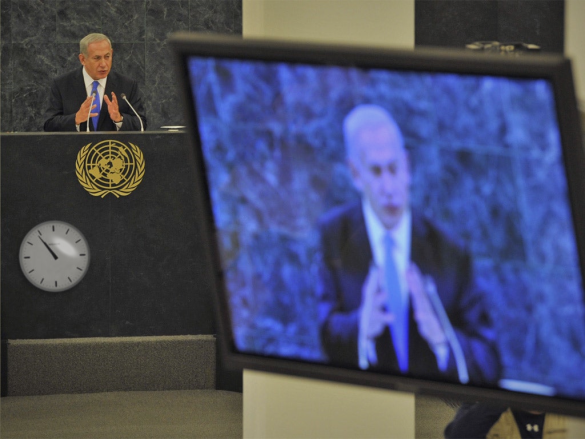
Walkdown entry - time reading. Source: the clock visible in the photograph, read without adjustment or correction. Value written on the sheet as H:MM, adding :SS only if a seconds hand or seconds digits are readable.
10:54
